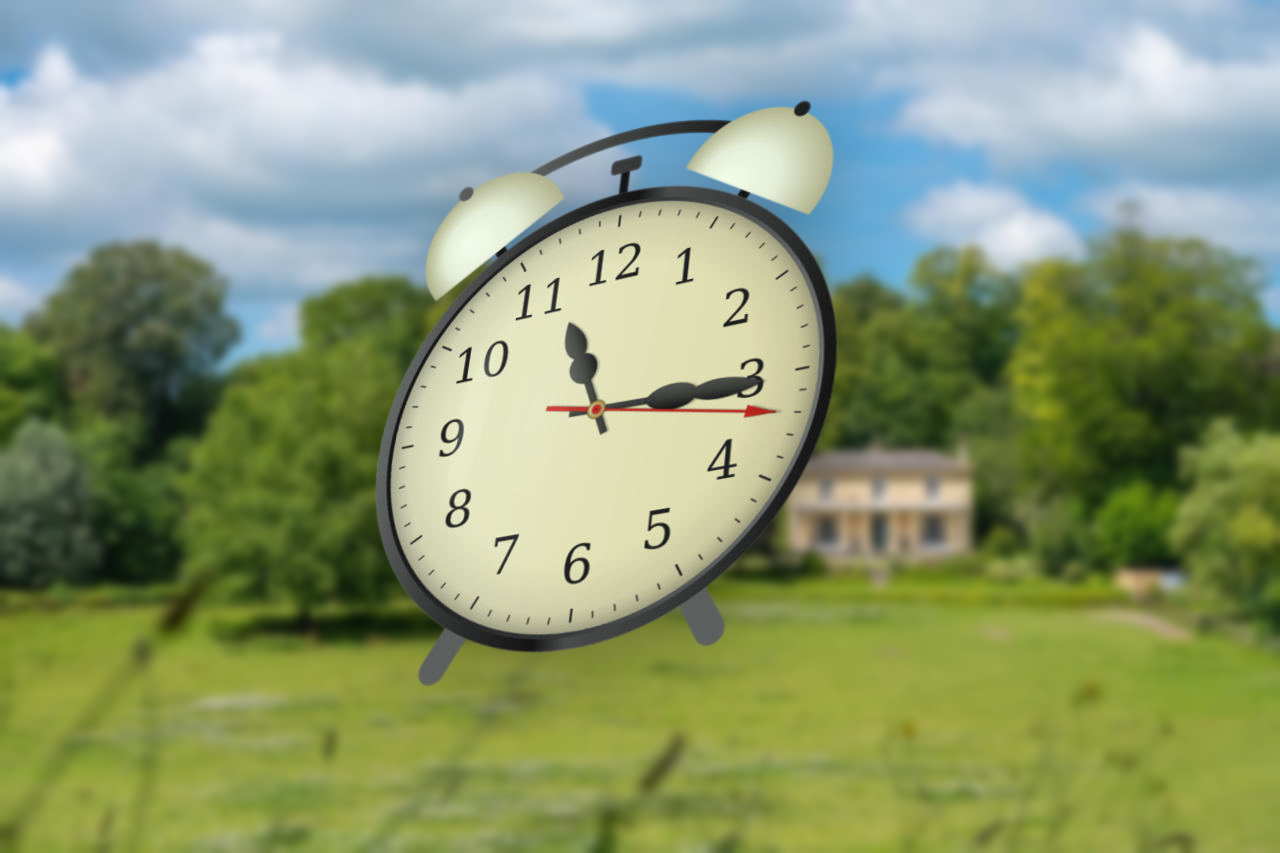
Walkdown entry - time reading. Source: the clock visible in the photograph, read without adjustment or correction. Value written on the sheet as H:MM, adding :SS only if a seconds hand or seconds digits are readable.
11:15:17
